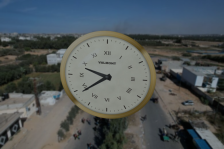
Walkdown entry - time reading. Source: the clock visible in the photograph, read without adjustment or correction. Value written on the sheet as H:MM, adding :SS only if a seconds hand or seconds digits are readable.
9:39
